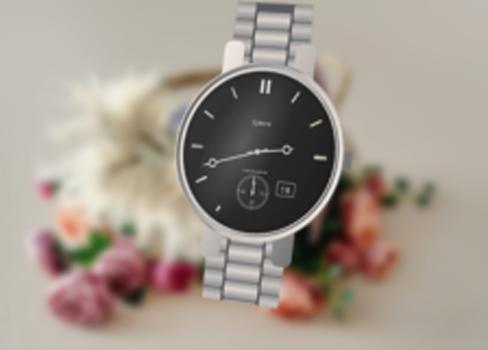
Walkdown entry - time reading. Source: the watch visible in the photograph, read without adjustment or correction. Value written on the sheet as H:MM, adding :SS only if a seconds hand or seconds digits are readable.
2:42
